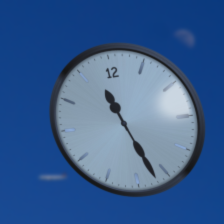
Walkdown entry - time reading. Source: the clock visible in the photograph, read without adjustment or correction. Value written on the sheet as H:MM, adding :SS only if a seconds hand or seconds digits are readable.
11:27
